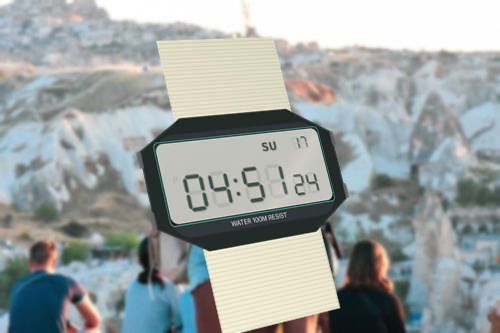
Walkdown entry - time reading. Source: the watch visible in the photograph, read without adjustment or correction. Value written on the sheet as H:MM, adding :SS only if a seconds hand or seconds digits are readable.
4:51:24
